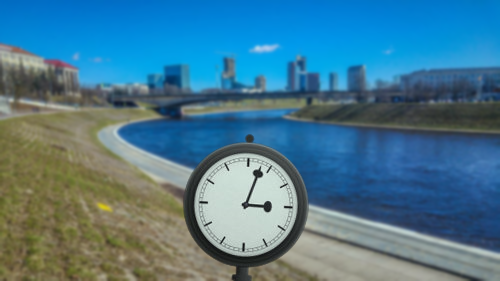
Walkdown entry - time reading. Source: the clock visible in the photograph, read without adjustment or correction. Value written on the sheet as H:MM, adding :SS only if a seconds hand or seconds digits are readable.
3:03
